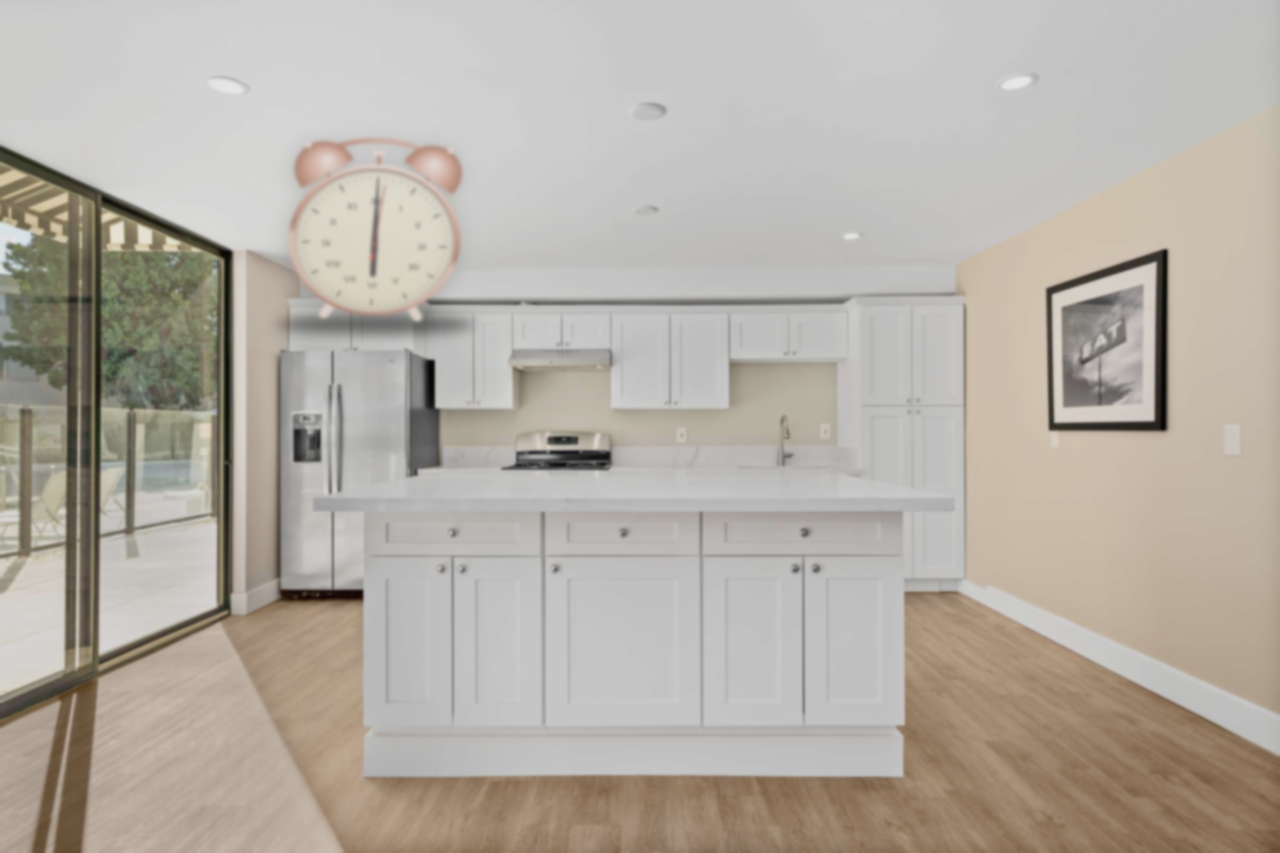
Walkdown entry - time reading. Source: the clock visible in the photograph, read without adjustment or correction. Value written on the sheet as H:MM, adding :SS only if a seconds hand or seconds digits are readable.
6:00:01
